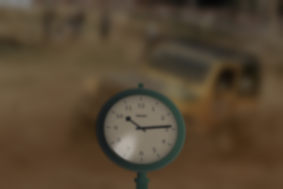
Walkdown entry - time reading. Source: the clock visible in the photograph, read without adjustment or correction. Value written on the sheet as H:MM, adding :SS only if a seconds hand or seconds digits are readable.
10:14
